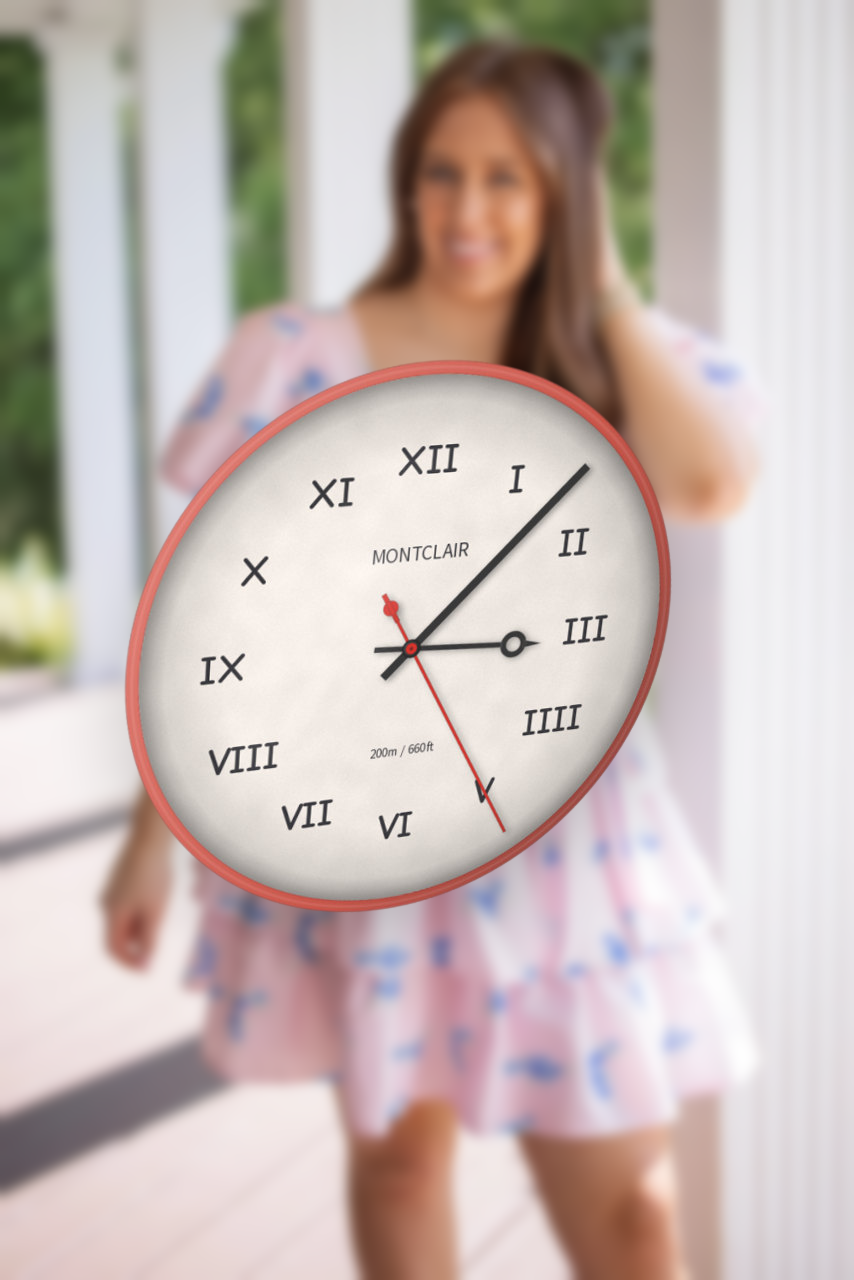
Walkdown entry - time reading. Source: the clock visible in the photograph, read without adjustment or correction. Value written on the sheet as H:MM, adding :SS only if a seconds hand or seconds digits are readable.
3:07:25
